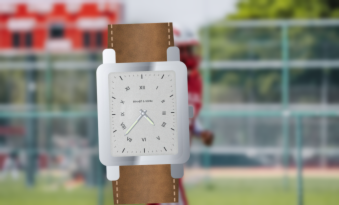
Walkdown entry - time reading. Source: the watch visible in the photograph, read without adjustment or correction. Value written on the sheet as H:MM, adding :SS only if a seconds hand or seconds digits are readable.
4:37
